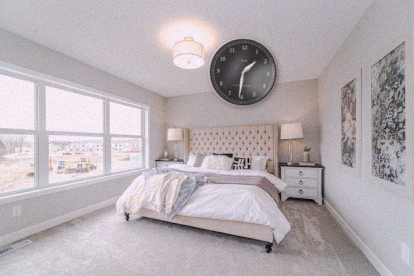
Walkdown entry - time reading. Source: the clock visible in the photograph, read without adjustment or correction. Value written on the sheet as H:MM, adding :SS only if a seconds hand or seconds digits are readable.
1:31
